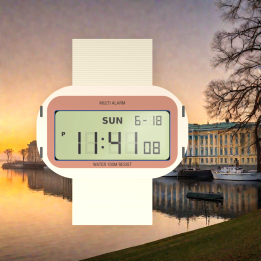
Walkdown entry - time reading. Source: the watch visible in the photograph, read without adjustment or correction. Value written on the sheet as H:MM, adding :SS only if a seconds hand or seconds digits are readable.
11:41:08
